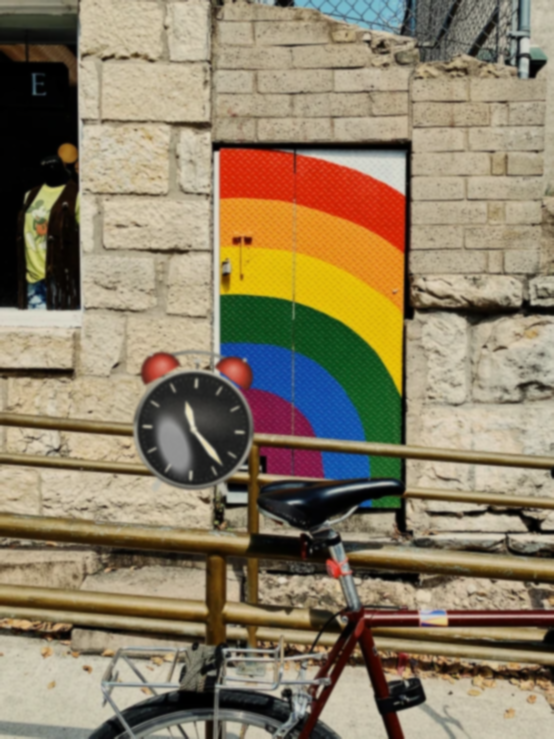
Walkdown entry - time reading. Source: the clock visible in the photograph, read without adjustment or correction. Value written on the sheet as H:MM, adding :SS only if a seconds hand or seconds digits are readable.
11:23
